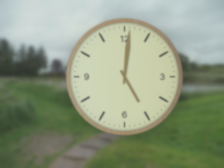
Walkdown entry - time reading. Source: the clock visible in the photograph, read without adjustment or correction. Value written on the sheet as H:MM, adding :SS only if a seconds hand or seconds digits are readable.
5:01
